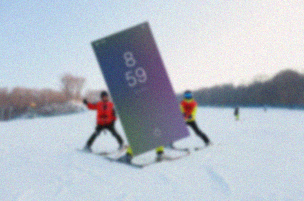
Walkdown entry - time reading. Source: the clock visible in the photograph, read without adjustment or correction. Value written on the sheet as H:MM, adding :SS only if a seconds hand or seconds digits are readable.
8:59
